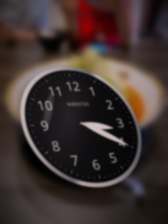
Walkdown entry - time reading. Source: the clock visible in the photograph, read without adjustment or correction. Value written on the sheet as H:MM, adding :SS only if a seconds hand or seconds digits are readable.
3:20
